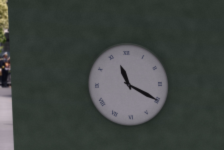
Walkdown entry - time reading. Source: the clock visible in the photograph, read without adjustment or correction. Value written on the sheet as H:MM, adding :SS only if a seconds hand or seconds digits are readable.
11:20
